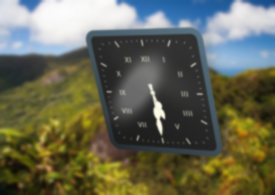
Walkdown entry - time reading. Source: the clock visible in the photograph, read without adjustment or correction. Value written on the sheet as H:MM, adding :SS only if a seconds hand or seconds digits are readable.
5:30
